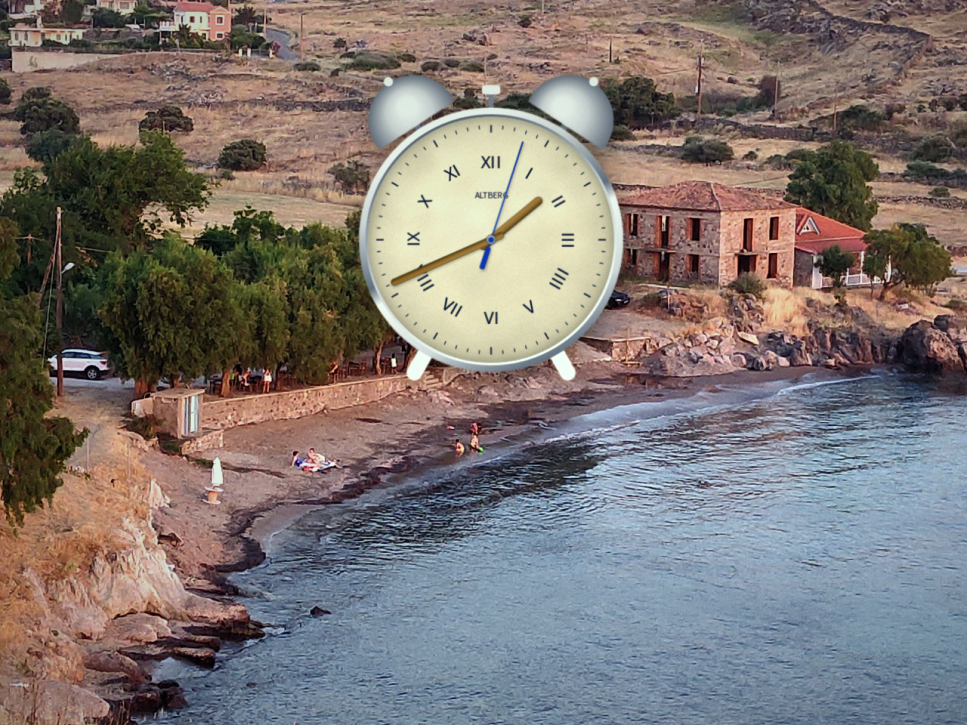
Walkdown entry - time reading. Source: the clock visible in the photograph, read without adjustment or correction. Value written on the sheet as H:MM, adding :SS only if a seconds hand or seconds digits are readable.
1:41:03
